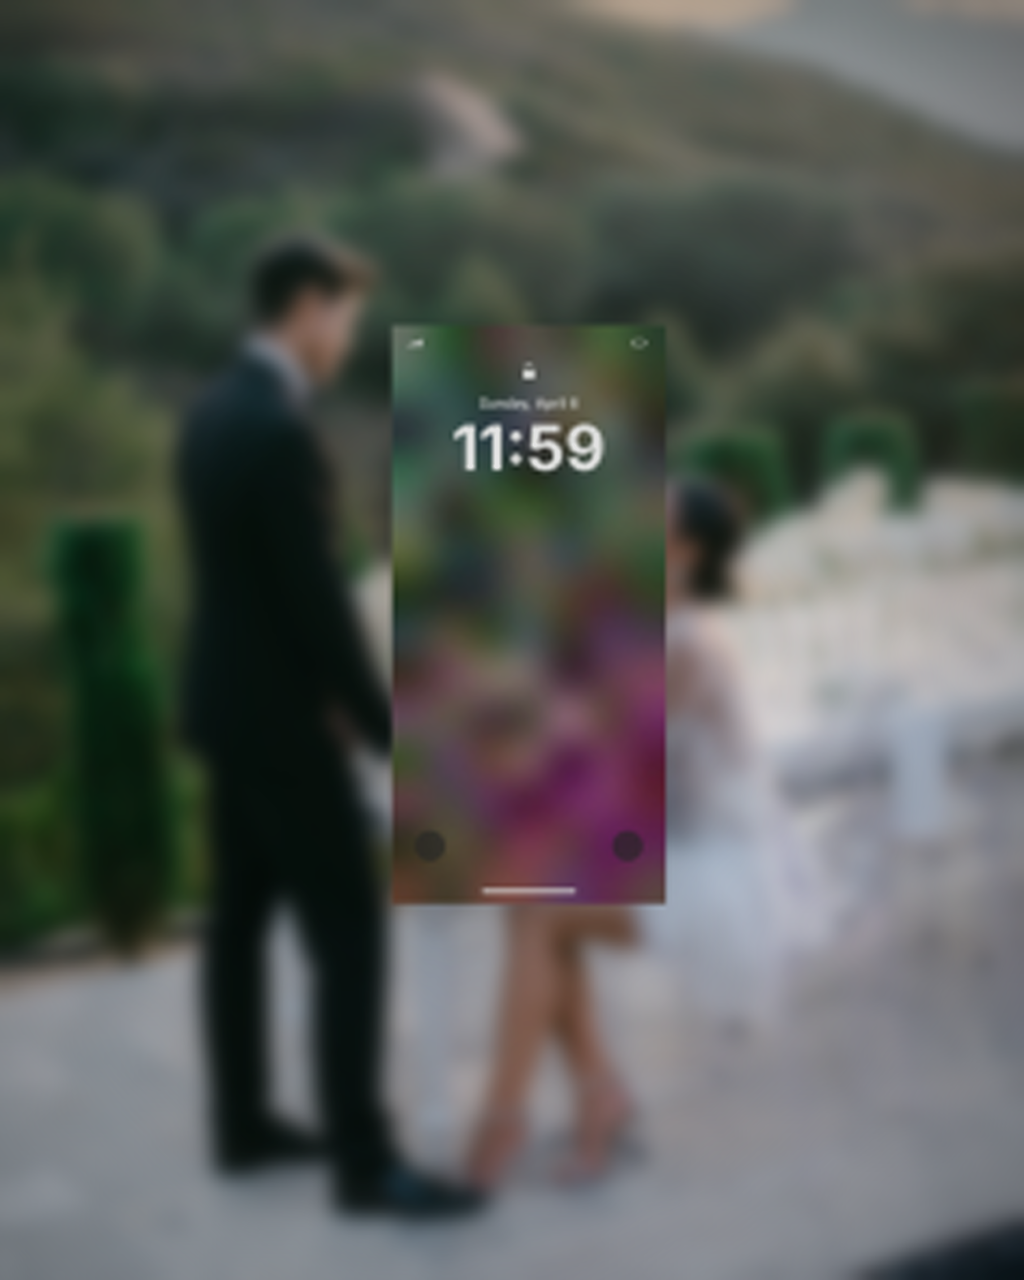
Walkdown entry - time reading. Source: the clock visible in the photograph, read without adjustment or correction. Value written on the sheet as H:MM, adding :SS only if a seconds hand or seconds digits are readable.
11:59
